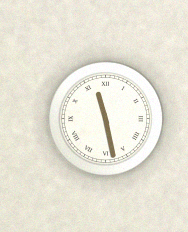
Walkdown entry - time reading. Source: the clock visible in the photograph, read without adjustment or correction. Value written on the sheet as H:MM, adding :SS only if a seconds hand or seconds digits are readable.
11:28
